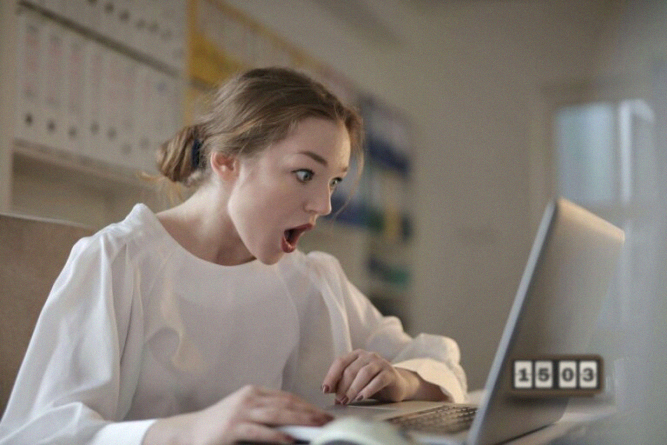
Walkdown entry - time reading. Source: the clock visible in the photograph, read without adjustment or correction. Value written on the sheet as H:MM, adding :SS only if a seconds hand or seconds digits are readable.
15:03
